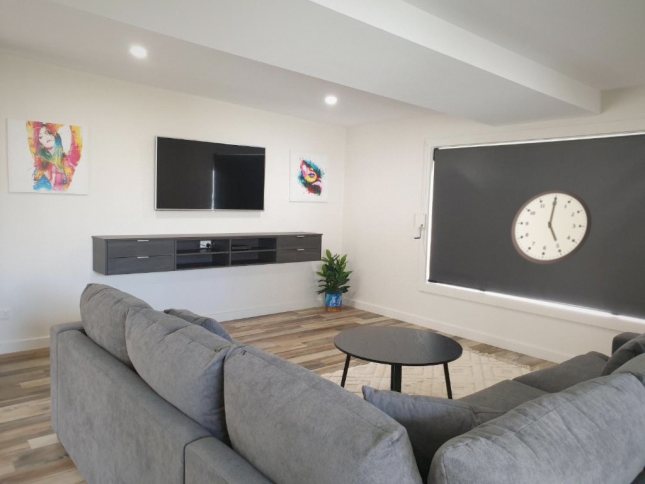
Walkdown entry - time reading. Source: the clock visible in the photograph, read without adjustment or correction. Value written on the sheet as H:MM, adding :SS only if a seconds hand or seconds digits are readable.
5:00
